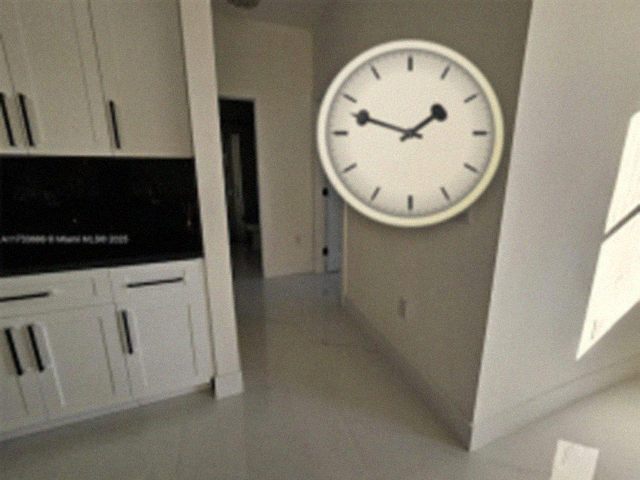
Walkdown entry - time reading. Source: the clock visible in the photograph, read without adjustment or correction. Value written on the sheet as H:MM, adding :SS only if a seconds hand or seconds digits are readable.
1:48
